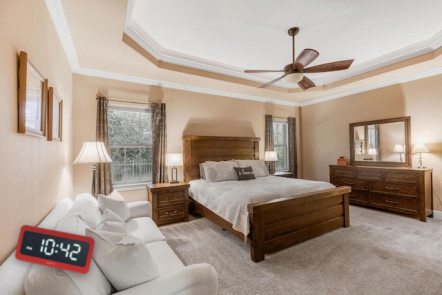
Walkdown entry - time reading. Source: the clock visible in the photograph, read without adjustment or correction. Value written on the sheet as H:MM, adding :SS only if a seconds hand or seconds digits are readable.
10:42
